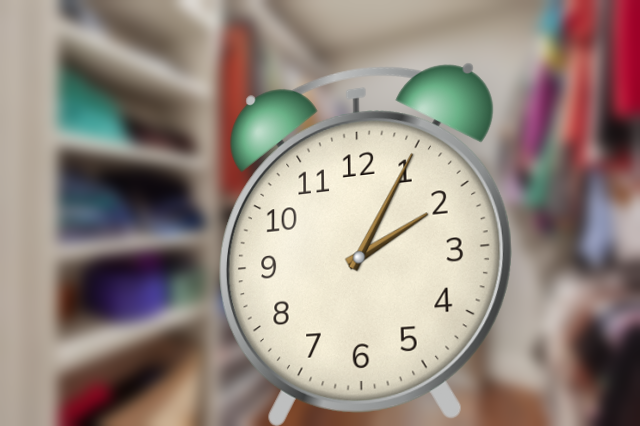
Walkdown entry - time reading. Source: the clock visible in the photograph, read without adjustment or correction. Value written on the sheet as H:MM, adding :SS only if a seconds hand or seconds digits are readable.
2:05
